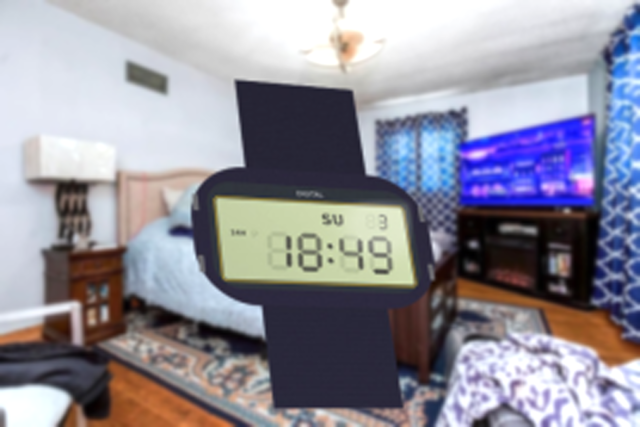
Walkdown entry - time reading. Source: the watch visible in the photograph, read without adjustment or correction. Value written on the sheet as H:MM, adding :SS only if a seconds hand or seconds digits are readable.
18:49
